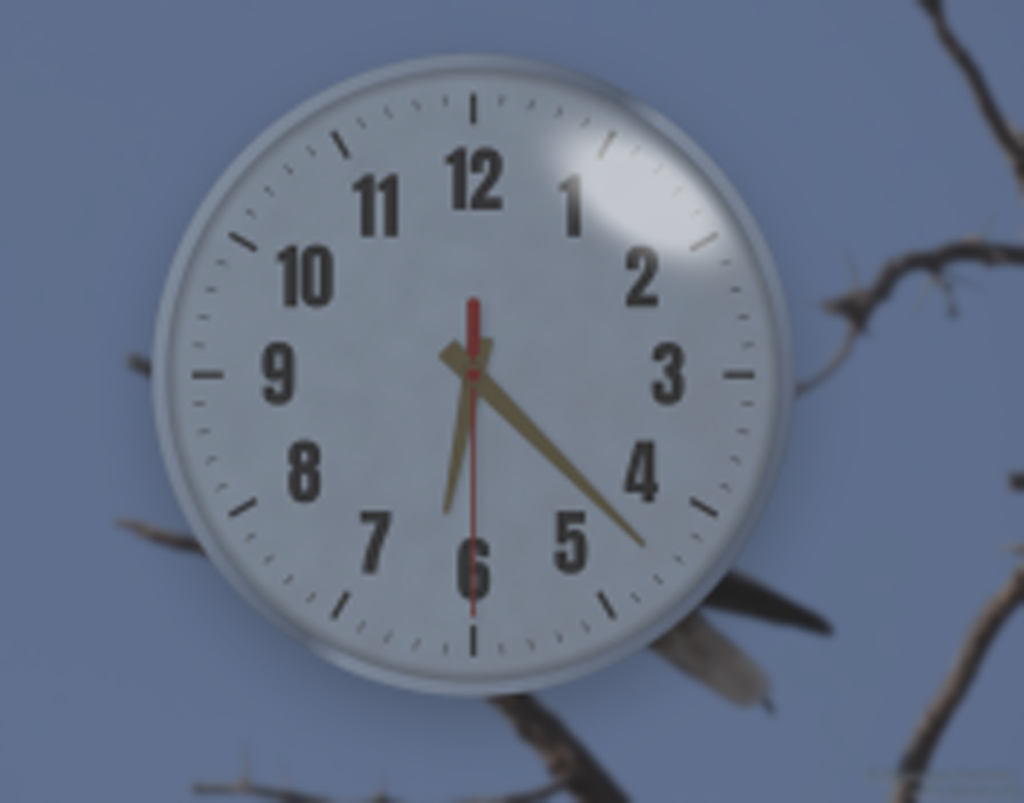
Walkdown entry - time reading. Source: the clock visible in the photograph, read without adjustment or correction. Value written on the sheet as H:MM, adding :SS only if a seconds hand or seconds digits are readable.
6:22:30
